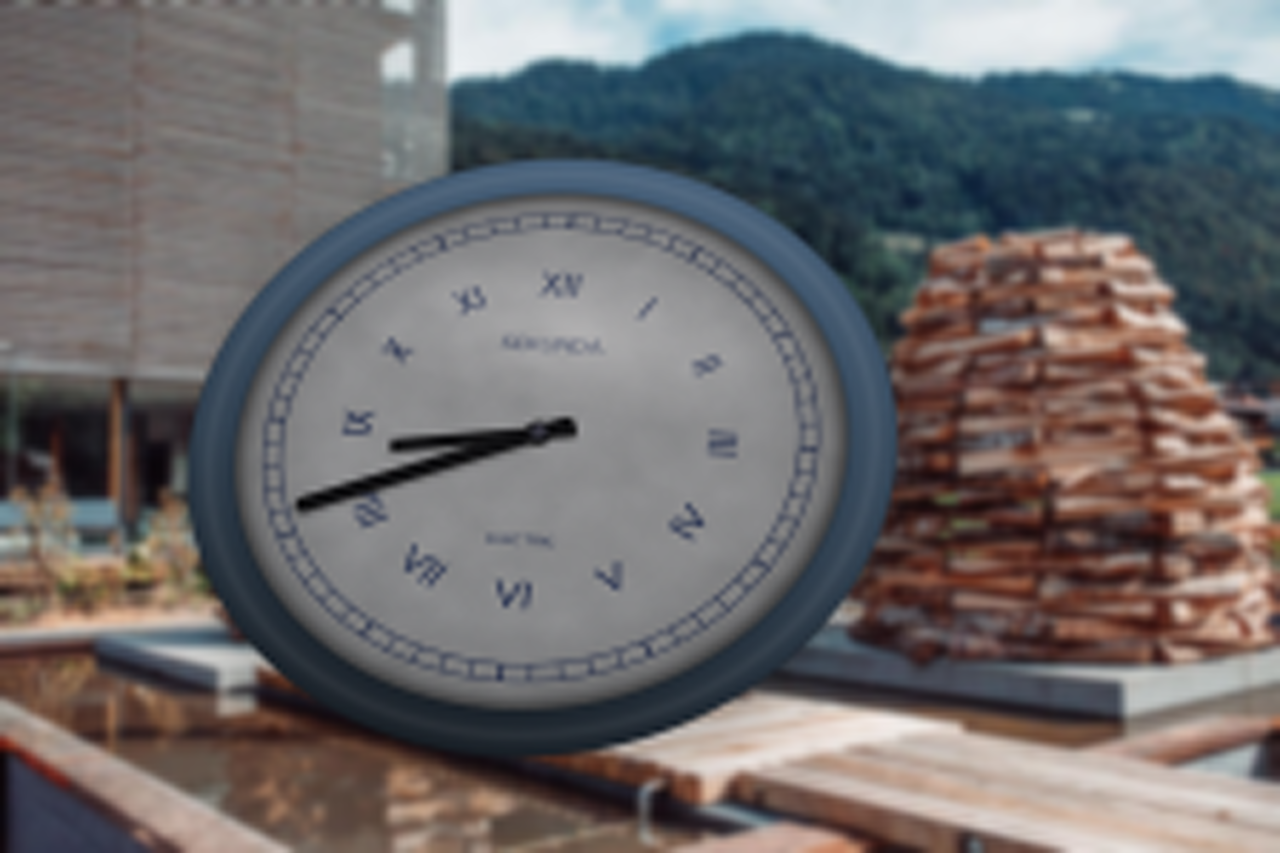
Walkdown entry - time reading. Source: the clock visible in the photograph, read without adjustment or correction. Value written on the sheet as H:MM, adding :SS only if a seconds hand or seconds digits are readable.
8:41
